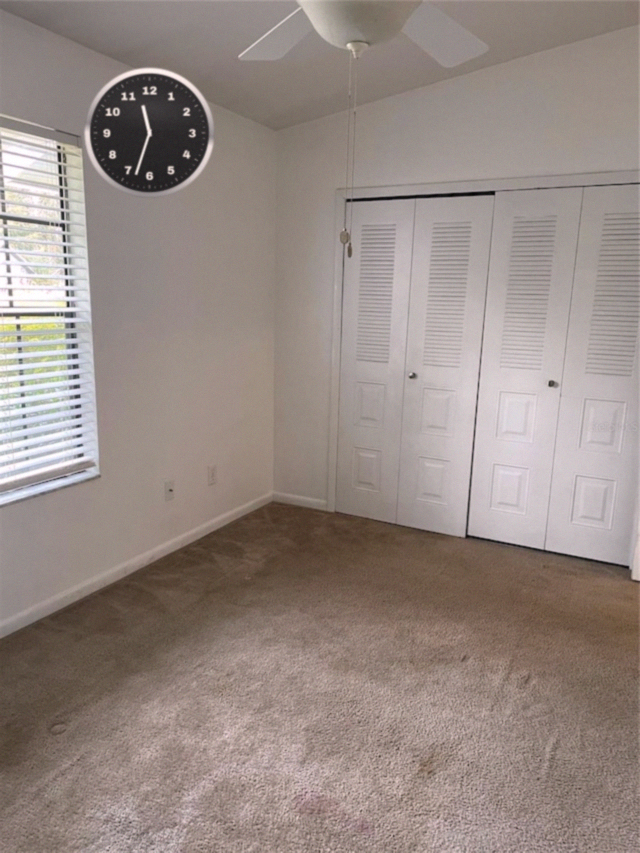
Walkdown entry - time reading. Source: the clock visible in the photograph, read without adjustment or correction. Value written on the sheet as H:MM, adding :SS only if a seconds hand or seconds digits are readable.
11:33
